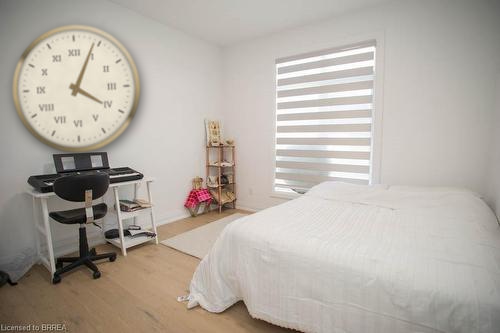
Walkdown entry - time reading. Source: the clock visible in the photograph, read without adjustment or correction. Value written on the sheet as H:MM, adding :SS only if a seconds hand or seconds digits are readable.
4:04
